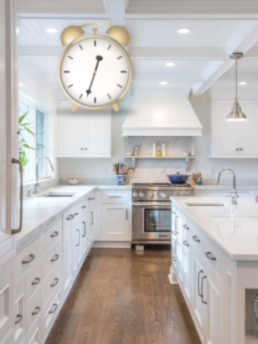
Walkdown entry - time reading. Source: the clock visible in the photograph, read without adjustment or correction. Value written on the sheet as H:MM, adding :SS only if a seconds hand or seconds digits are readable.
12:33
